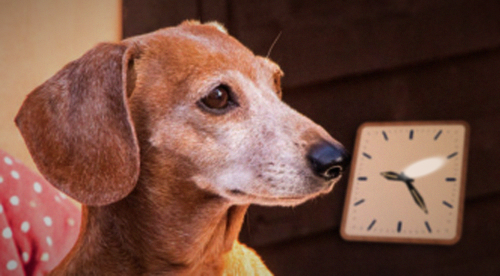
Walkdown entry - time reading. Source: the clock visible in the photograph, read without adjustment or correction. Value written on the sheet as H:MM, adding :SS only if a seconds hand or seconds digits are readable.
9:24
